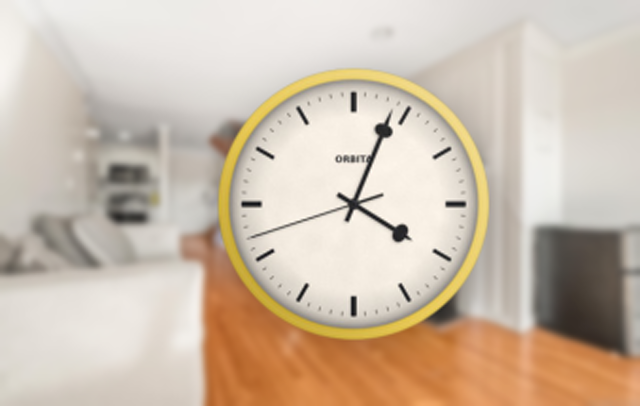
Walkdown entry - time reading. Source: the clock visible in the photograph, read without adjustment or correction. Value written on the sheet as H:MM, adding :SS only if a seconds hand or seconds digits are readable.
4:03:42
